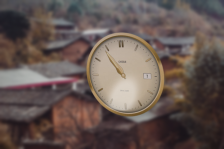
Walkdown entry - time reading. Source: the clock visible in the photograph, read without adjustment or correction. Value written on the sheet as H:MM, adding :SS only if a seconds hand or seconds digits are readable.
10:54
